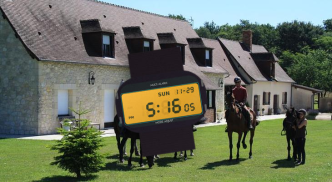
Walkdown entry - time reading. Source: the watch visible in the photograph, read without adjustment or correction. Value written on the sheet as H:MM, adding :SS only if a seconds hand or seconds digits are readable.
5:16:05
